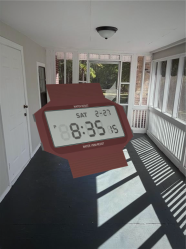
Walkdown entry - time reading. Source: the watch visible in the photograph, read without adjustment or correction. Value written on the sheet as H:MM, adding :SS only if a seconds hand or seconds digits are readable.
8:35:15
